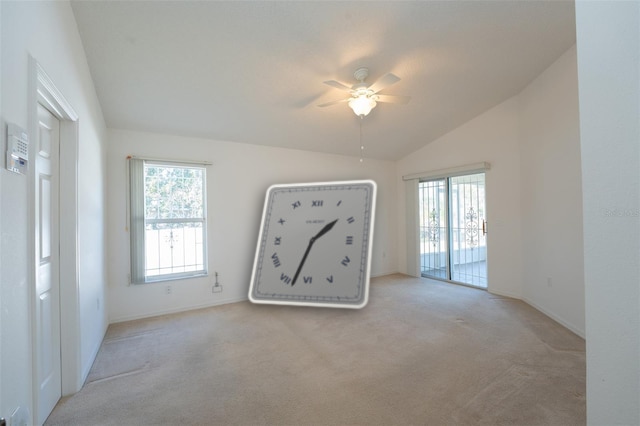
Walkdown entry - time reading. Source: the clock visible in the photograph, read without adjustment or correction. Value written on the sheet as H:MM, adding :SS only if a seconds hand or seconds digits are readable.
1:33
